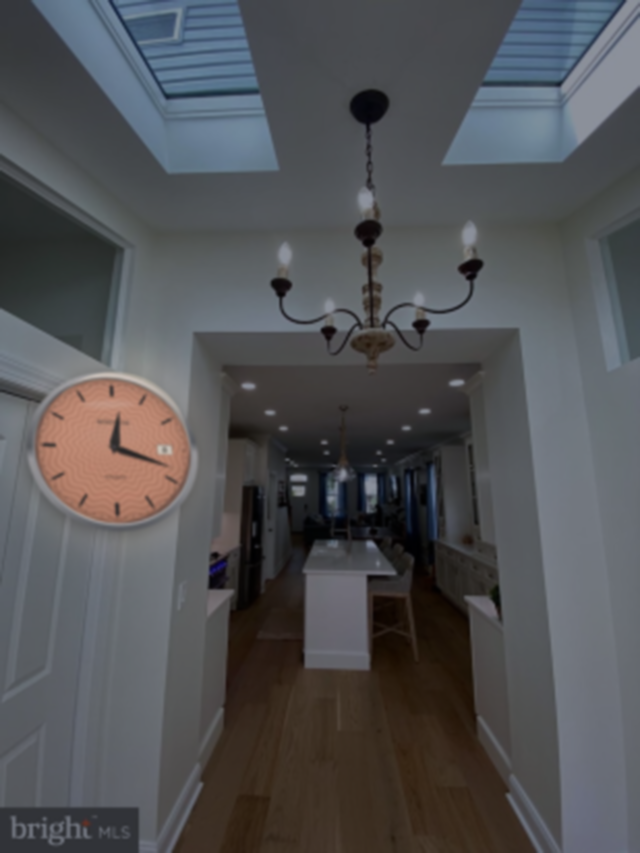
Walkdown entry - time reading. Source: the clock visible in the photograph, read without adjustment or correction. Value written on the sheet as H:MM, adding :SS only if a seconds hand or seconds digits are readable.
12:18
